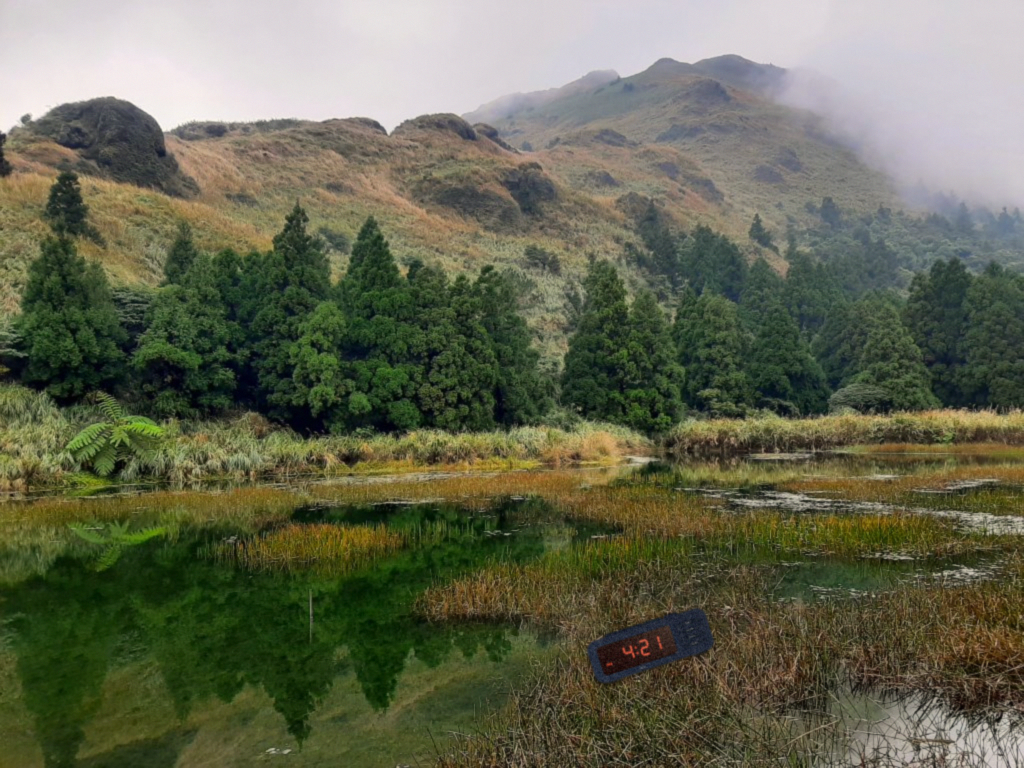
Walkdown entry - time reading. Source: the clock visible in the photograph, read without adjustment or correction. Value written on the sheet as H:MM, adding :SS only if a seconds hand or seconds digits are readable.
4:21
